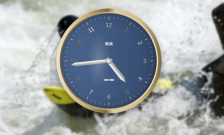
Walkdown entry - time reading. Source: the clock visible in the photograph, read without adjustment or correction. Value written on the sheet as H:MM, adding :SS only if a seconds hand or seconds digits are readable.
4:44
